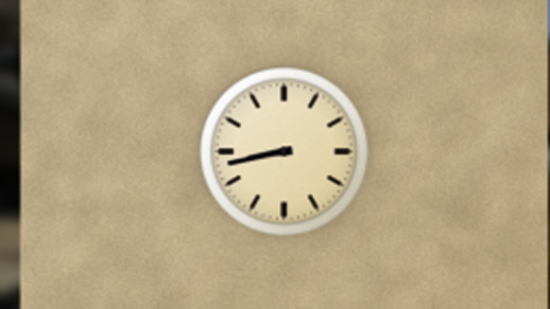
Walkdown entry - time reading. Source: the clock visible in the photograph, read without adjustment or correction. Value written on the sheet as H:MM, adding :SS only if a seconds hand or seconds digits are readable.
8:43
